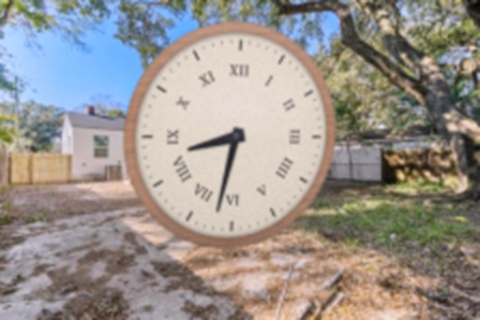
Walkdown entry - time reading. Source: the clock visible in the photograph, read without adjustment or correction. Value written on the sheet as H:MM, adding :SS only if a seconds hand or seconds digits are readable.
8:32
